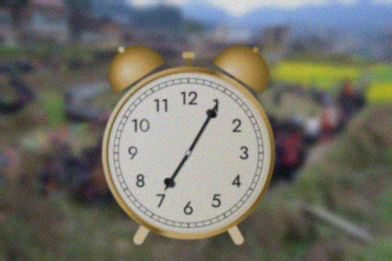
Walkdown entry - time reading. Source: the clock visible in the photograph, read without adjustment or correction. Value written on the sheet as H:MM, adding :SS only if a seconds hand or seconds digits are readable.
7:05
